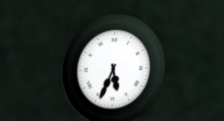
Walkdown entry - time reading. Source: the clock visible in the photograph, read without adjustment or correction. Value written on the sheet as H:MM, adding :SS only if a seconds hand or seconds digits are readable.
5:34
